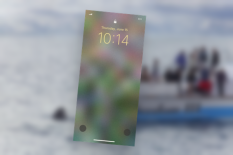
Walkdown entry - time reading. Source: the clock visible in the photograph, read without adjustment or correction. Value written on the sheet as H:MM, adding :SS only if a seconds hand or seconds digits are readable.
10:14
